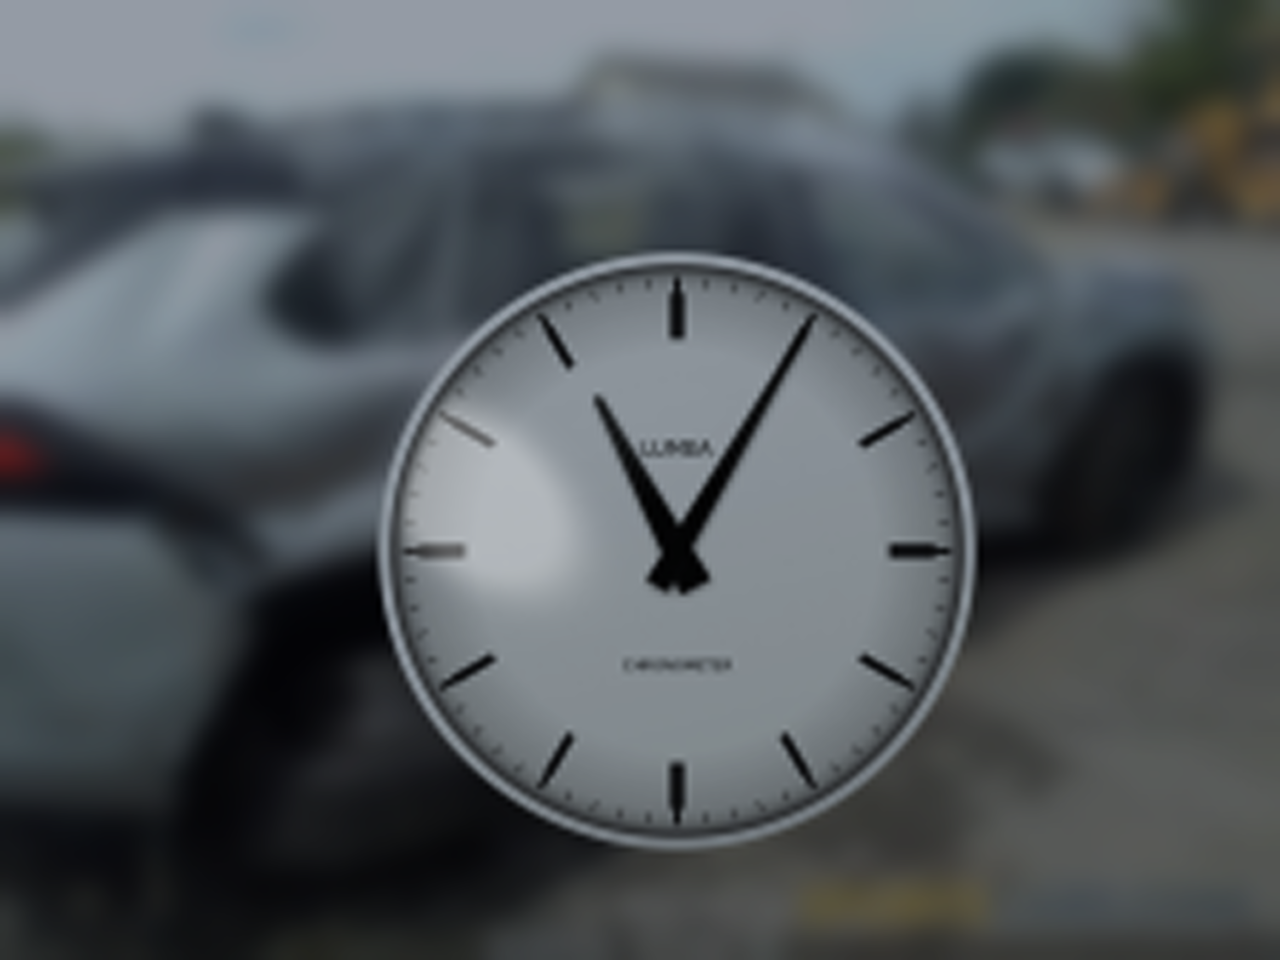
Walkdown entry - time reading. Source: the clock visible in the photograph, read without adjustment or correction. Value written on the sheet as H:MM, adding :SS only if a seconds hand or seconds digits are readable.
11:05
